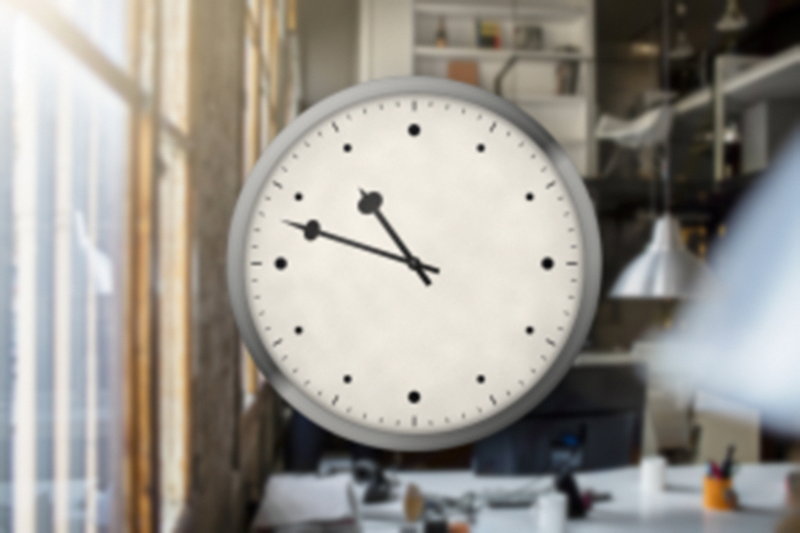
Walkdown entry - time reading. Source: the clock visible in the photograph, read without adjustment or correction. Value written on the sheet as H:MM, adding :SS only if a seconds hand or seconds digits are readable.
10:48
